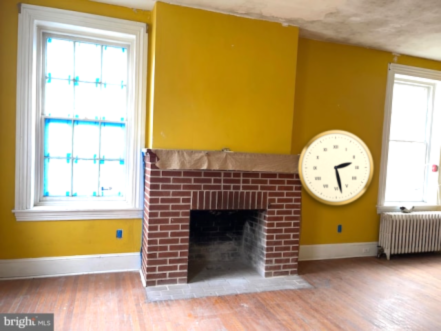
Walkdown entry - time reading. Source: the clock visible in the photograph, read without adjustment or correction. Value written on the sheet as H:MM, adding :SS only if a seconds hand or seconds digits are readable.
2:28
